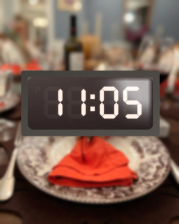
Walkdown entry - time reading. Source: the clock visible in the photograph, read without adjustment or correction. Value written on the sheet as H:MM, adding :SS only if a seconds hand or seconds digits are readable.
11:05
